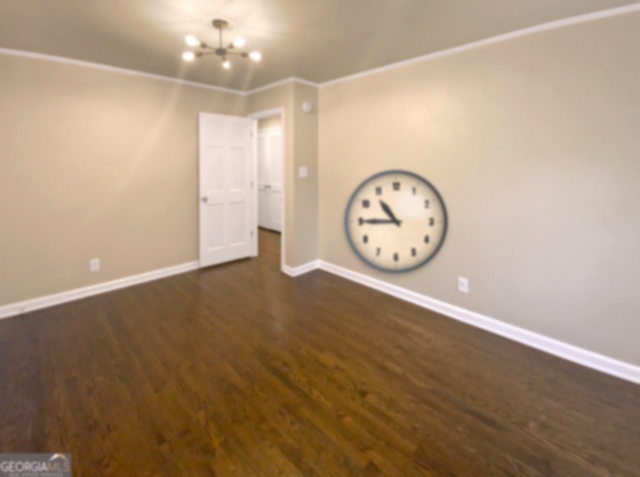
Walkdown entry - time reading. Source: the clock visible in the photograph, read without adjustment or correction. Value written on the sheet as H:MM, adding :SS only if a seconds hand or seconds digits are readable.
10:45
